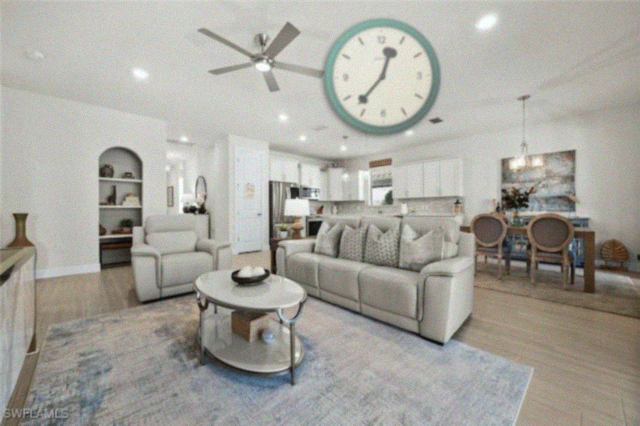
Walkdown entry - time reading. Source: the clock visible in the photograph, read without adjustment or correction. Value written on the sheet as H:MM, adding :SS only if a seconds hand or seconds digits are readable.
12:37
